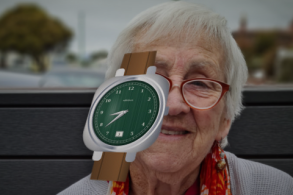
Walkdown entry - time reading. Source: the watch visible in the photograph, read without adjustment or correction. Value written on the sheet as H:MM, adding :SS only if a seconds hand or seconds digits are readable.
8:38
